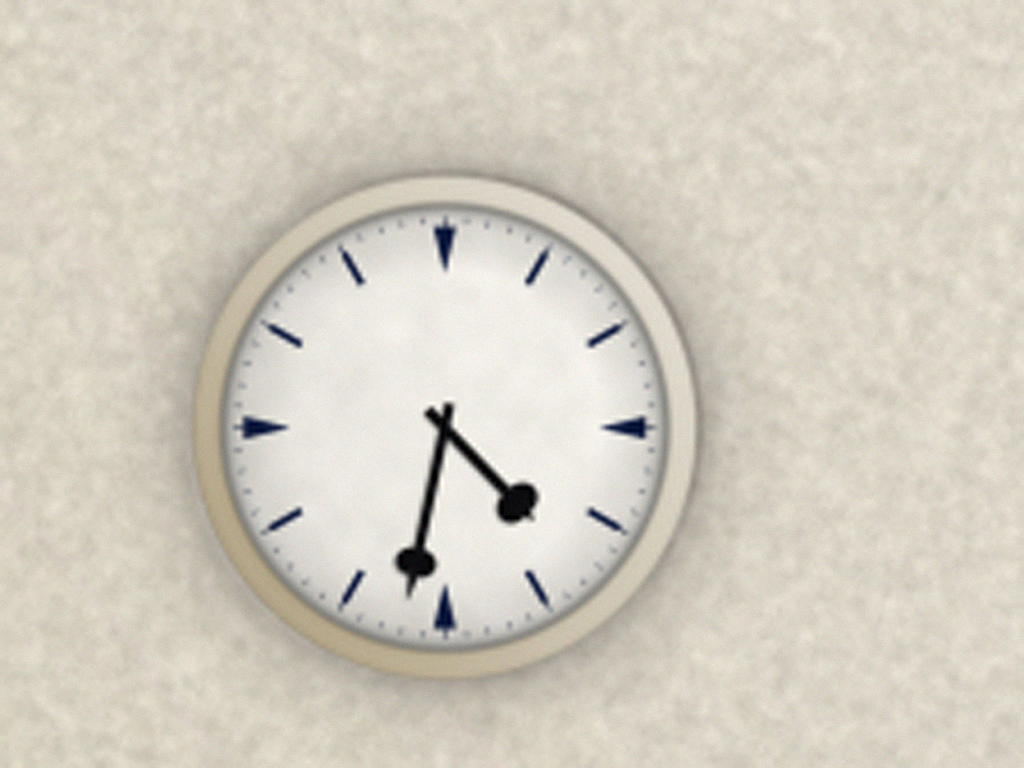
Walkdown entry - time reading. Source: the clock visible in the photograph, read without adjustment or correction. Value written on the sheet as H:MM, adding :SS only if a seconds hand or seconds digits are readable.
4:32
